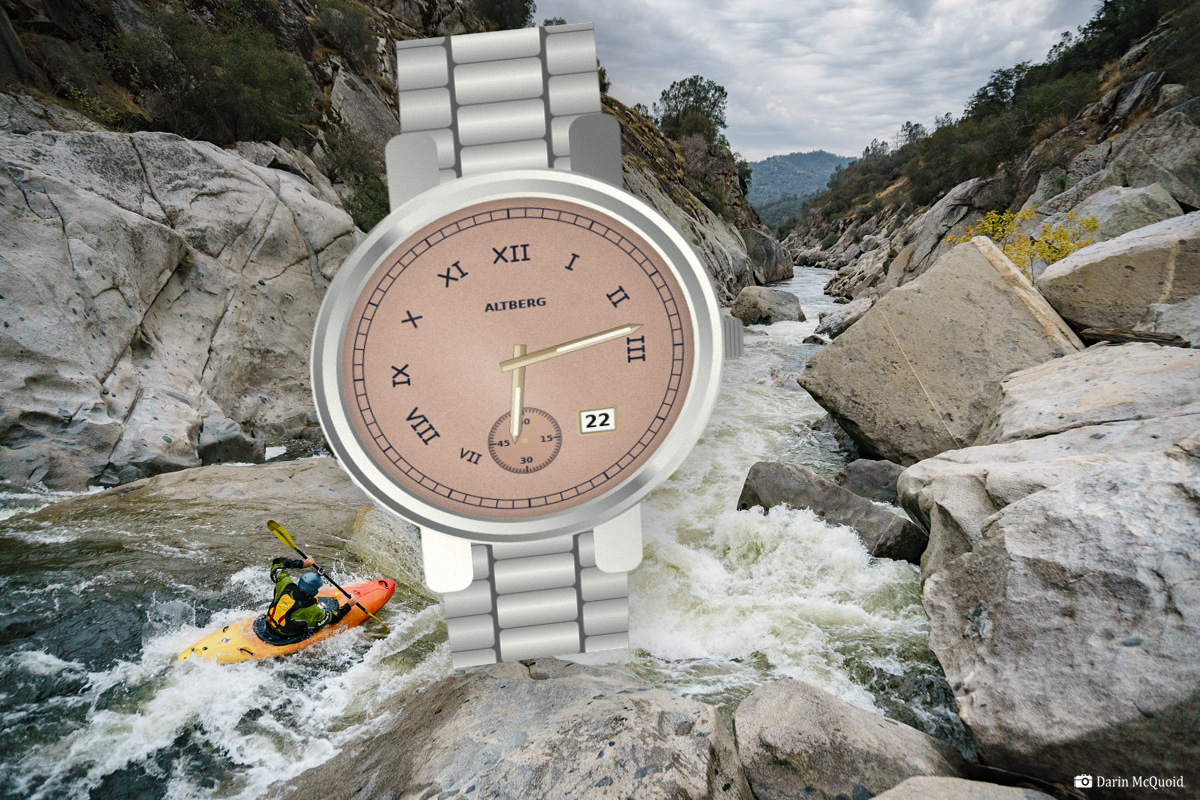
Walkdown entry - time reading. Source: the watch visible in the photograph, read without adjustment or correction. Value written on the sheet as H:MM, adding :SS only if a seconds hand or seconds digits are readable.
6:13:04
